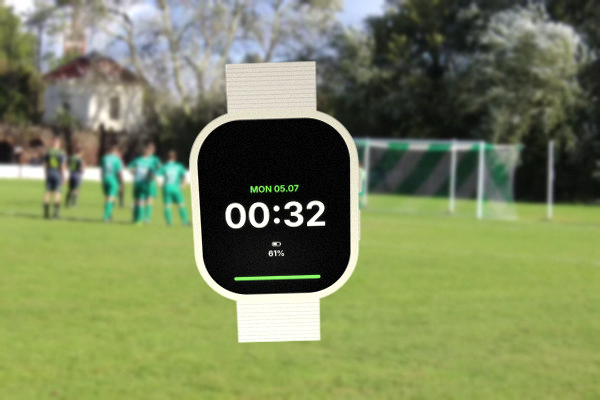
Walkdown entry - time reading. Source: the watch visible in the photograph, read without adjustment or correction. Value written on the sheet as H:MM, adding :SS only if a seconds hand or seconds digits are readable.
0:32
